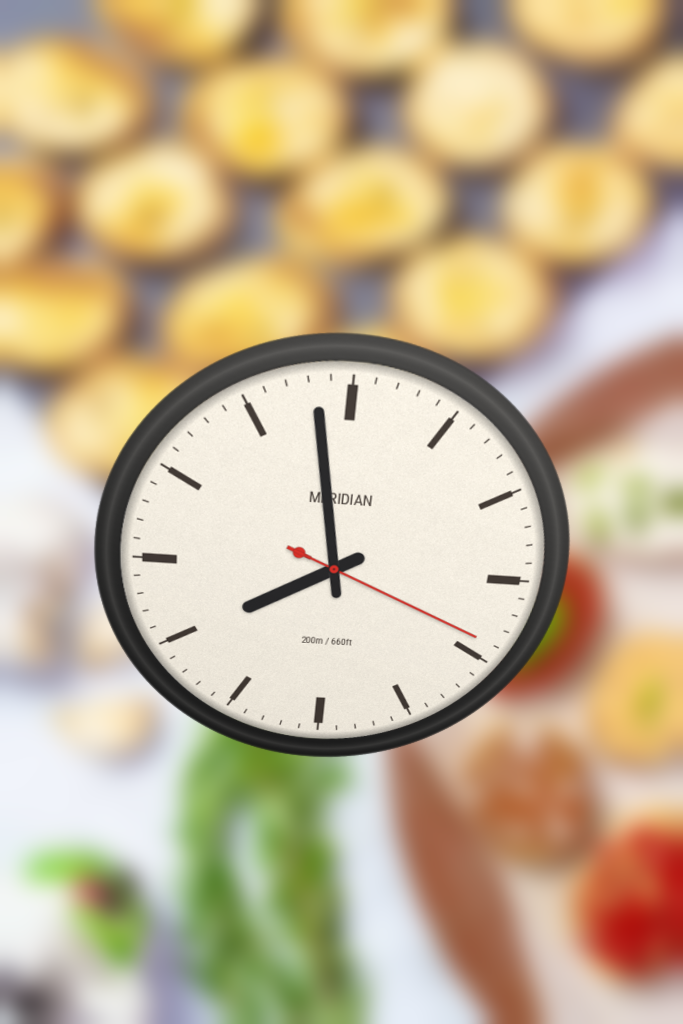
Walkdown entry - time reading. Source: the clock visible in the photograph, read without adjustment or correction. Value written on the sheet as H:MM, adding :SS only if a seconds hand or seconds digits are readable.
7:58:19
